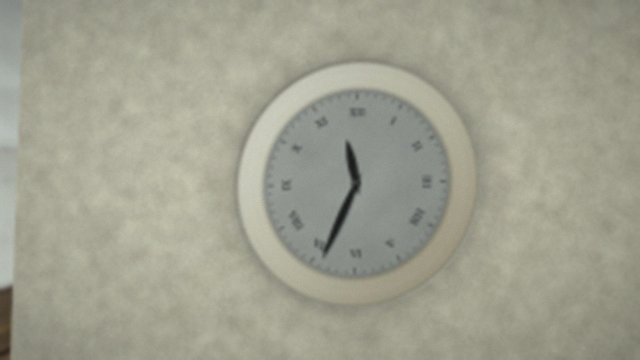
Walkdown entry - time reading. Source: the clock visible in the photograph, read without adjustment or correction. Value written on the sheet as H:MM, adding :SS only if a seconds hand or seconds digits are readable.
11:34
